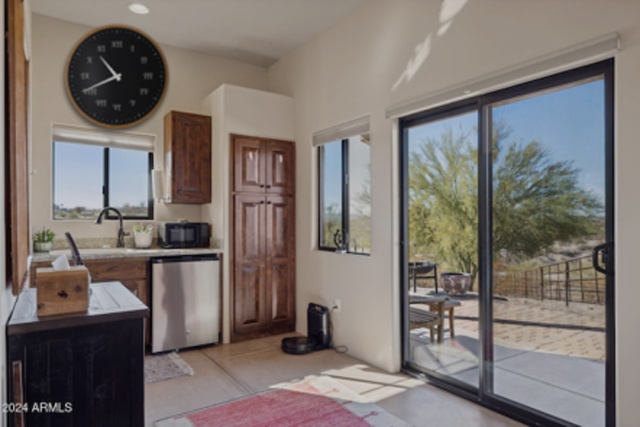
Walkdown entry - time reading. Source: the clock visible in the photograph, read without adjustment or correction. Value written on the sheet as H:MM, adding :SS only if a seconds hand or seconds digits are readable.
10:41
